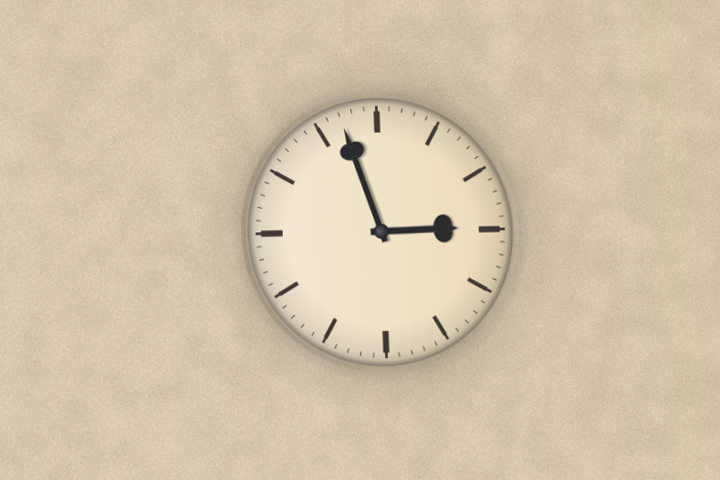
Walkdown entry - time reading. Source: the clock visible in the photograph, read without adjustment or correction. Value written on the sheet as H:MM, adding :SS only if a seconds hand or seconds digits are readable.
2:57
